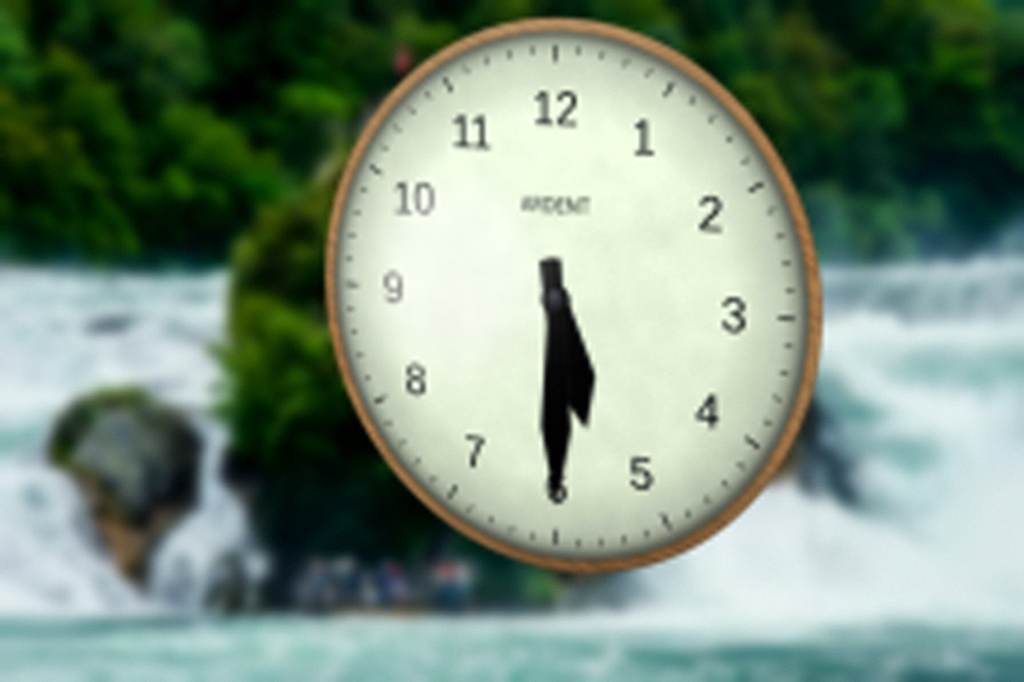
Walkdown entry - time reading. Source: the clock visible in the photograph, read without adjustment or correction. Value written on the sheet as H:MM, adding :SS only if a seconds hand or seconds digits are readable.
5:30
